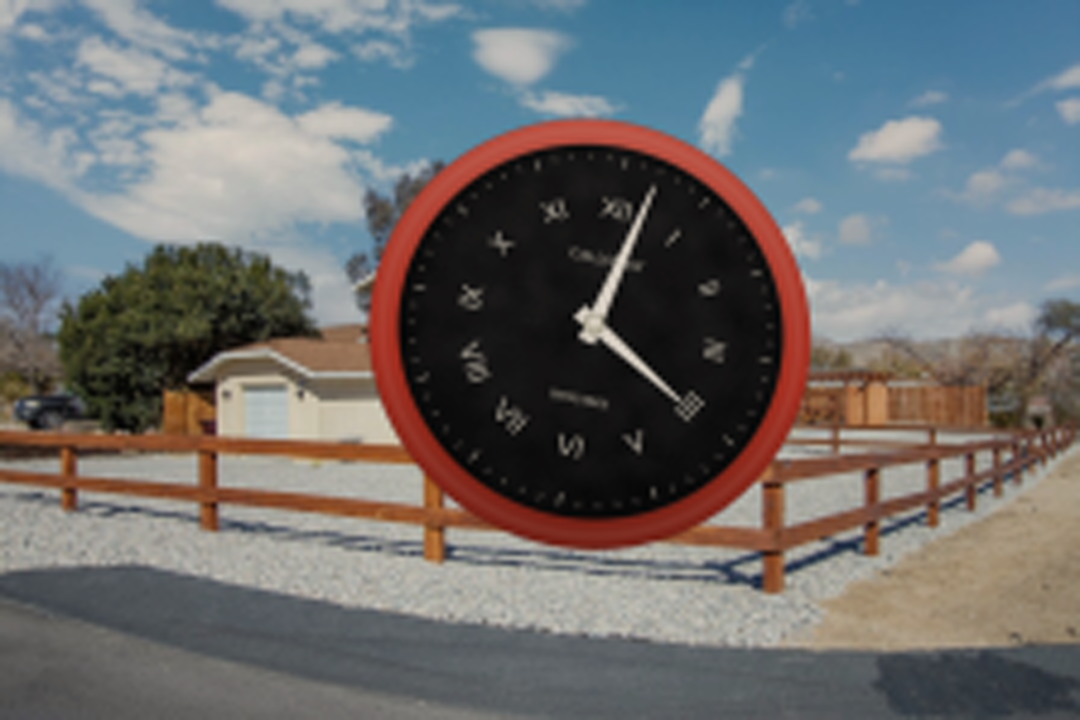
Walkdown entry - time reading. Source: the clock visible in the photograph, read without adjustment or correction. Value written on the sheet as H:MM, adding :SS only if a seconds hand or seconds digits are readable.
4:02
